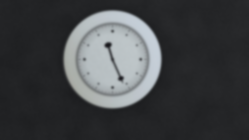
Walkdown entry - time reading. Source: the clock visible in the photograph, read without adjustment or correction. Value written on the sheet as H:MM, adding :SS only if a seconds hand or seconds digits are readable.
11:26
